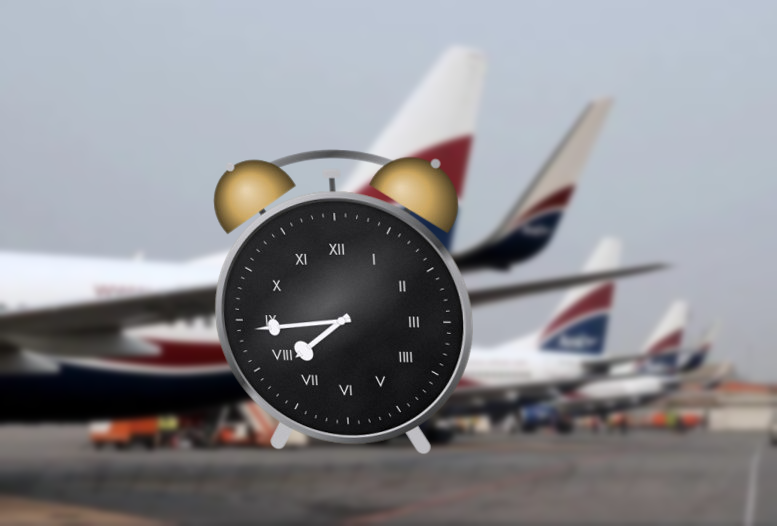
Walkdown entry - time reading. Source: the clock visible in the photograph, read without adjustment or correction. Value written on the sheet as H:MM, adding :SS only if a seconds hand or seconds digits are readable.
7:44
